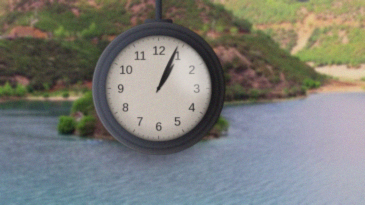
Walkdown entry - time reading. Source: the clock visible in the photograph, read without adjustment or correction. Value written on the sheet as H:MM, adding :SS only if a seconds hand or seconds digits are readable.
1:04
